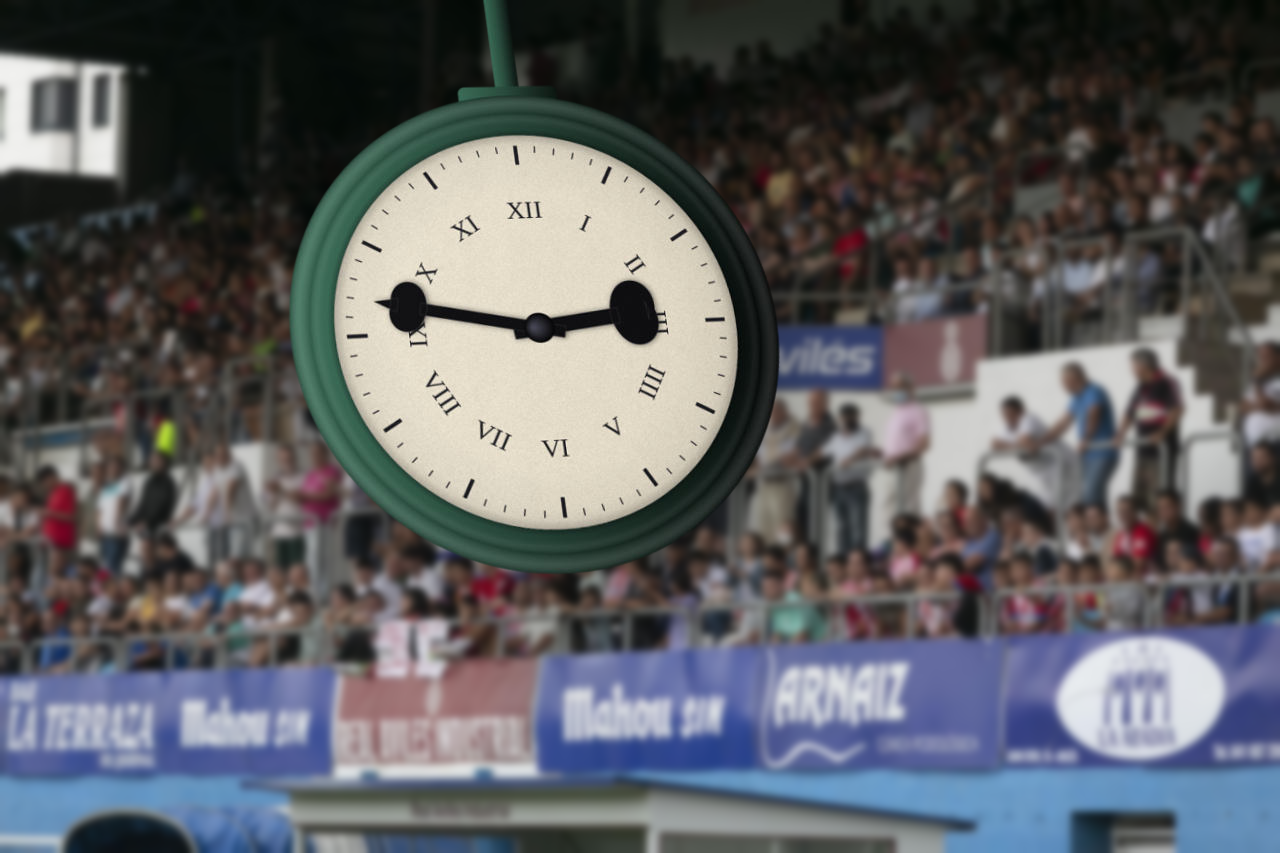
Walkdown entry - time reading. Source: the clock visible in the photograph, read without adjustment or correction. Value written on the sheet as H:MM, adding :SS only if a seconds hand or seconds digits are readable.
2:47
